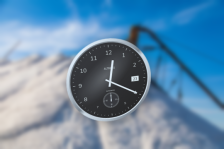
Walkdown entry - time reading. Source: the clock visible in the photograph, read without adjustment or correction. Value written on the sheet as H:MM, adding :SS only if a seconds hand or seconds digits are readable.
12:20
